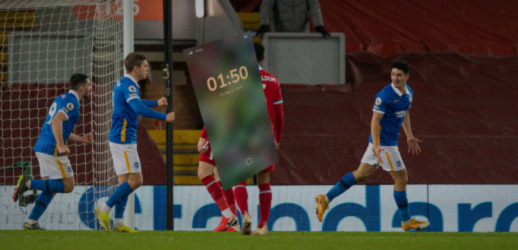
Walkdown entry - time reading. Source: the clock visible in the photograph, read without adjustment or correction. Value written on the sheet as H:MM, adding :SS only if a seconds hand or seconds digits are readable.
1:50
